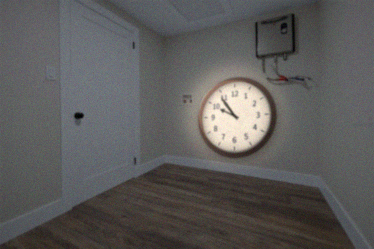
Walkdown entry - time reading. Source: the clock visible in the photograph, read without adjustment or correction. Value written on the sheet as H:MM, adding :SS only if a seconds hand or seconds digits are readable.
9:54
